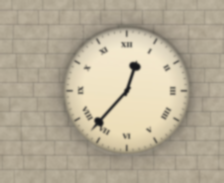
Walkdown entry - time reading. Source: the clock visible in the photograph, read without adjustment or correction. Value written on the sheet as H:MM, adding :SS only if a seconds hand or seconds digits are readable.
12:37
